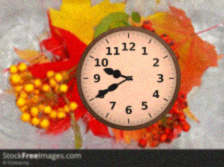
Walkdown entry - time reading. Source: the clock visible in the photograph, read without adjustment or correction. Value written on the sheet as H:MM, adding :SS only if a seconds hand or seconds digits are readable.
9:40
